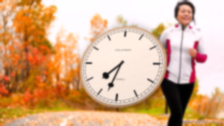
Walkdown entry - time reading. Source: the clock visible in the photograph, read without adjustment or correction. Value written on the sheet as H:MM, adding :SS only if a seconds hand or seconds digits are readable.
7:33
